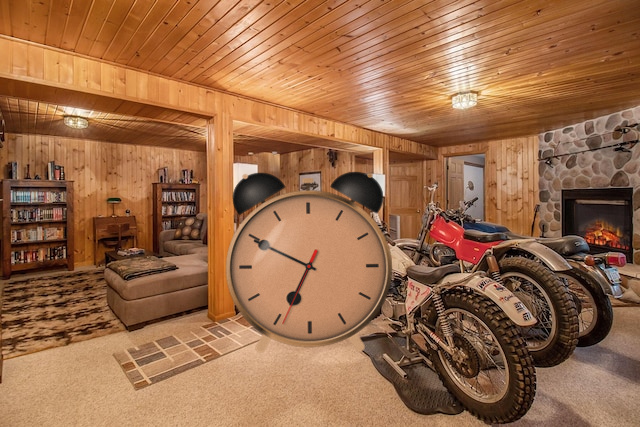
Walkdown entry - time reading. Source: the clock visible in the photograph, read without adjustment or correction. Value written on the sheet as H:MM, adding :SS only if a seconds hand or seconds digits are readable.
6:49:34
